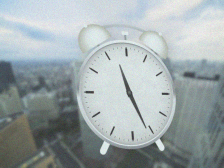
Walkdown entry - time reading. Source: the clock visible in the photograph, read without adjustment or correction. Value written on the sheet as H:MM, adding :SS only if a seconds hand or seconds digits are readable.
11:26
